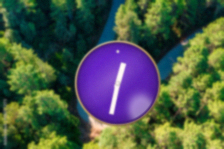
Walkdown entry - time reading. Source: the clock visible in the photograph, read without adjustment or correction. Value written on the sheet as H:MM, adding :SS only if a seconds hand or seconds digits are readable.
12:32
